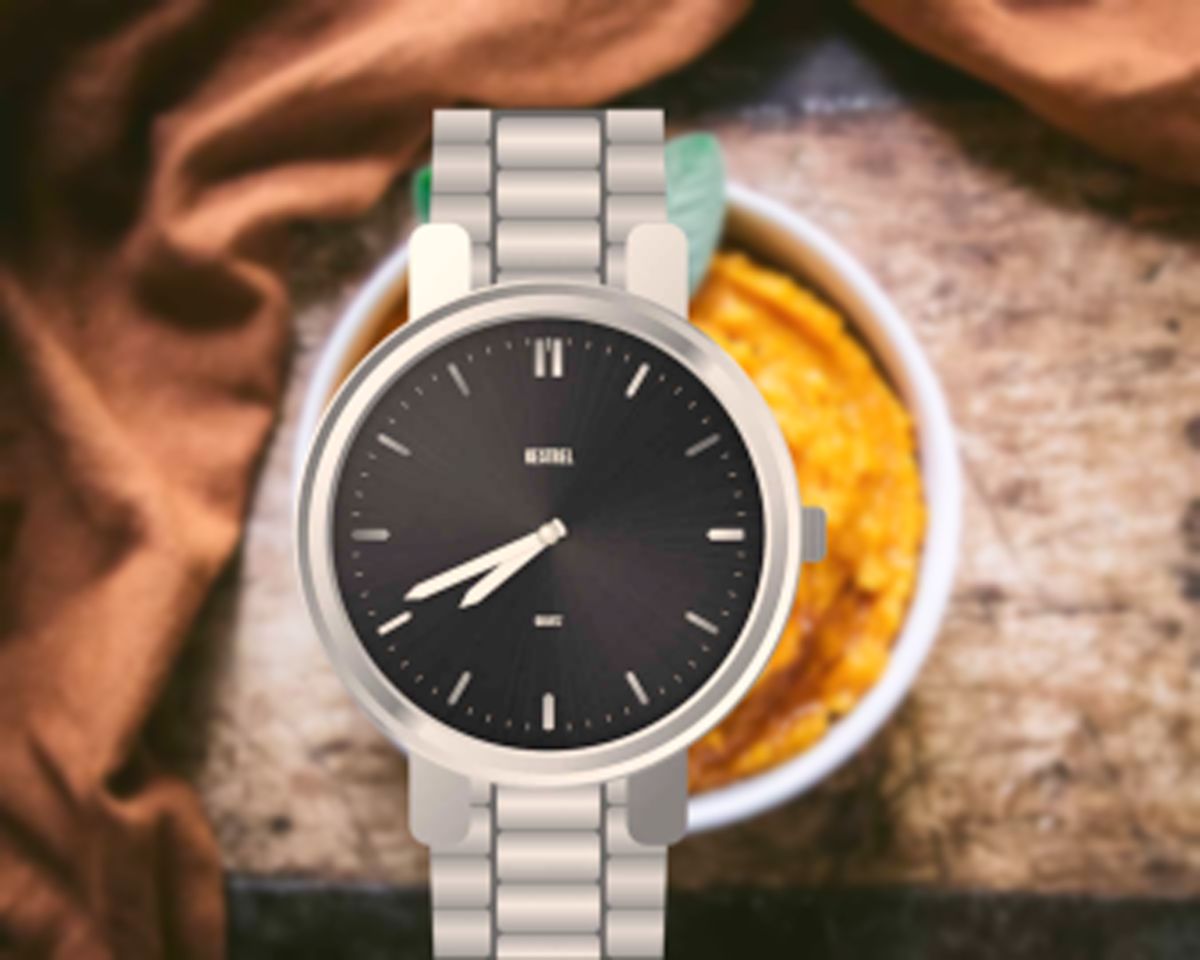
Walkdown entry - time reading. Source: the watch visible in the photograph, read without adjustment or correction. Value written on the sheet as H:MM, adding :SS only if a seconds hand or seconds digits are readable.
7:41
